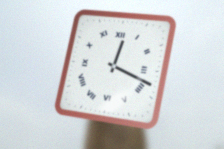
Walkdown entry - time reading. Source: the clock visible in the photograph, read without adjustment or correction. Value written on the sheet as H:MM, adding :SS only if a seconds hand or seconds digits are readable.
12:18
